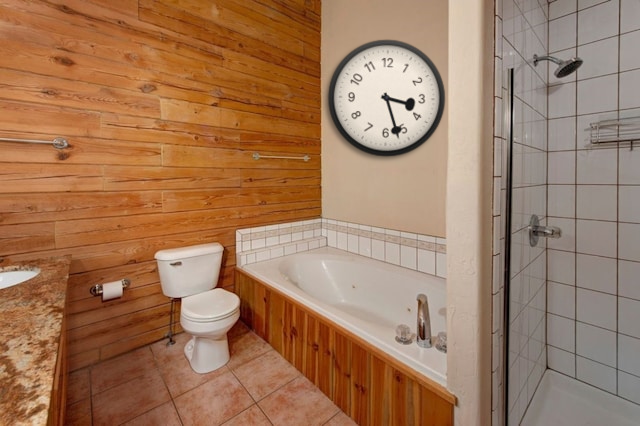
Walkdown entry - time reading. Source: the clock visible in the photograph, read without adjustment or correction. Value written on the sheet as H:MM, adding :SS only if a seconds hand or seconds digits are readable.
3:27
